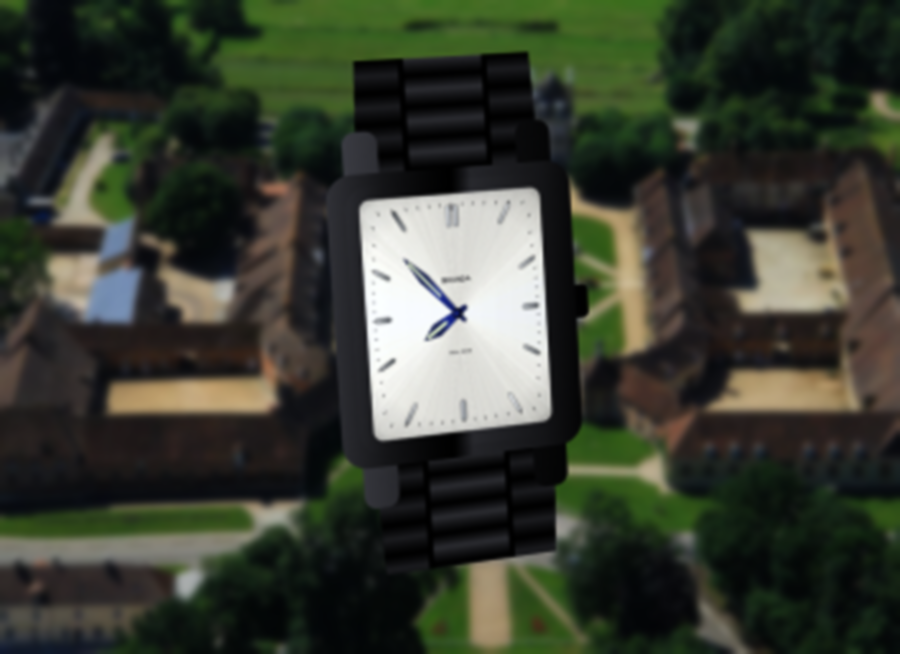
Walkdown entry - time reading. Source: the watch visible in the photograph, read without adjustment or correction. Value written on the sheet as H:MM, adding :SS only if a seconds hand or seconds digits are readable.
7:53
